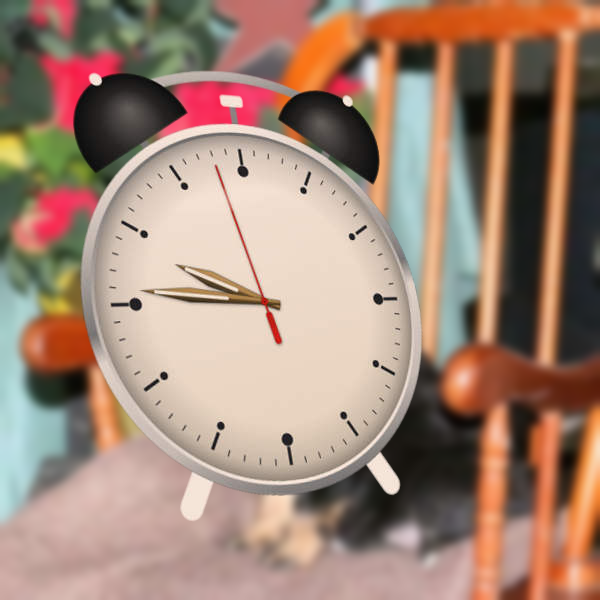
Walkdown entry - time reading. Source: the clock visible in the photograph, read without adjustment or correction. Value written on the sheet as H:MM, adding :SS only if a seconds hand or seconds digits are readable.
9:45:58
